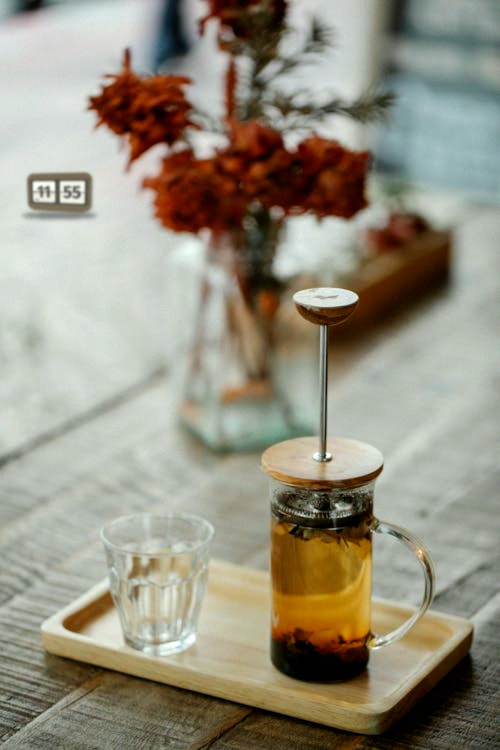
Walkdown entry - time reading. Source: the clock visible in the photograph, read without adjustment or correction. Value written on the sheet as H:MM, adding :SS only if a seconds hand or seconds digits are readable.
11:55
